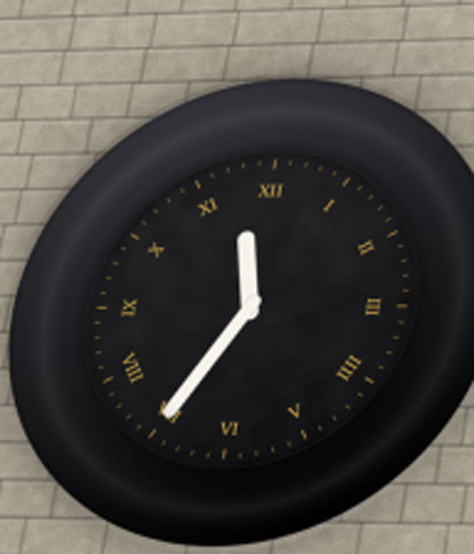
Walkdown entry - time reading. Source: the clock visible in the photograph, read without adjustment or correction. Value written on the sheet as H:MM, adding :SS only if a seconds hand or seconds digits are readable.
11:35
